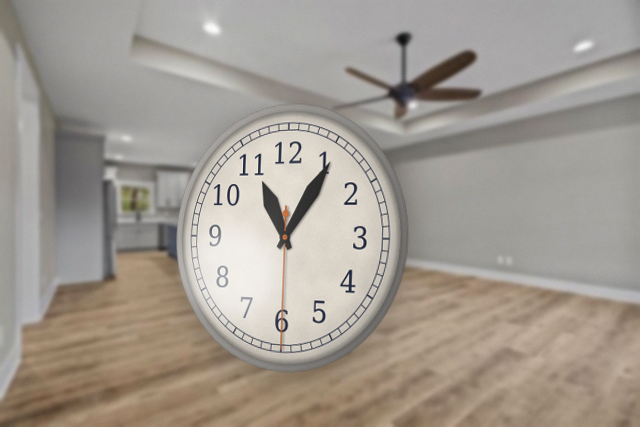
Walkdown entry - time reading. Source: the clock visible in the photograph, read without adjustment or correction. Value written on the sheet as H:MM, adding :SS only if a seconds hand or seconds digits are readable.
11:05:30
